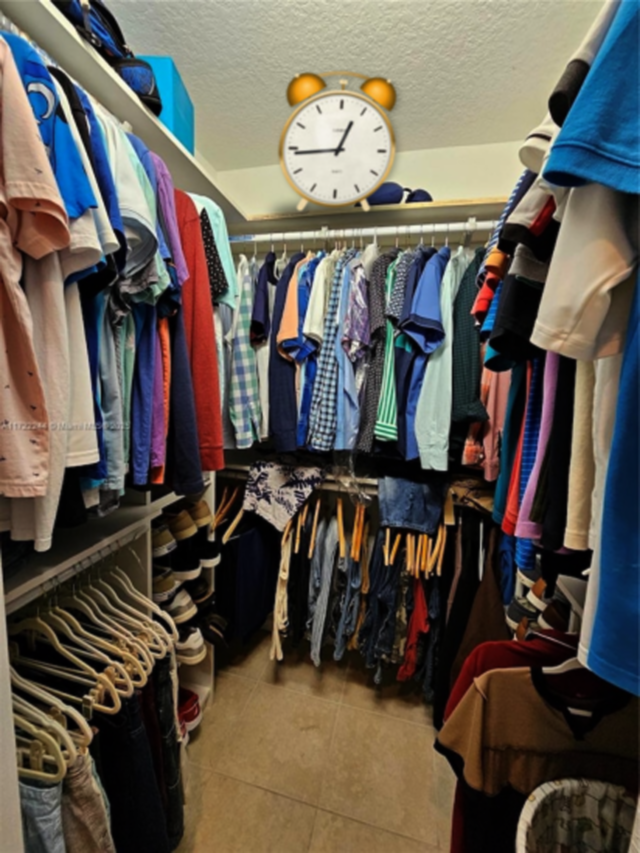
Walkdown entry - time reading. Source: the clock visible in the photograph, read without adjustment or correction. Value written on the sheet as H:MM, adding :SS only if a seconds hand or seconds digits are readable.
12:44
